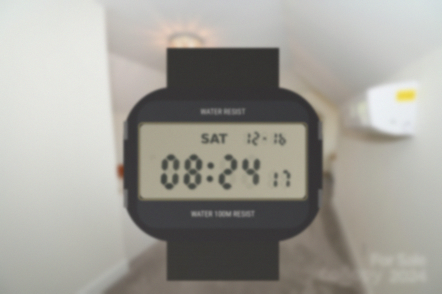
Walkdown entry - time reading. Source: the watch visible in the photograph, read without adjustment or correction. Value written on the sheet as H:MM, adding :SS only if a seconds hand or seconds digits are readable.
8:24:17
